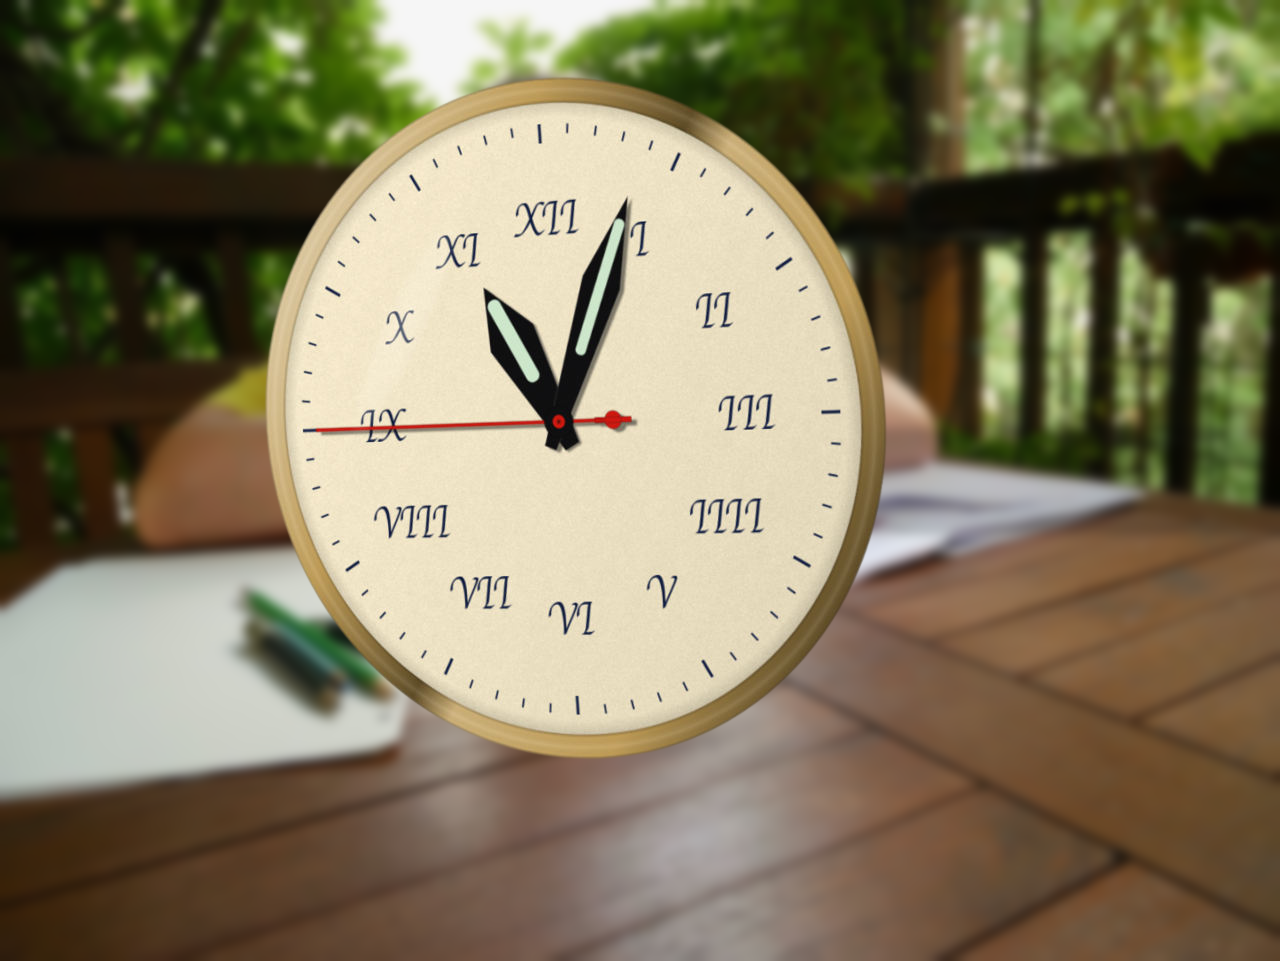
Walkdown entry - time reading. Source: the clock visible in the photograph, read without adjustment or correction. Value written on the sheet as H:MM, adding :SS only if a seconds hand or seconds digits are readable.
11:03:45
